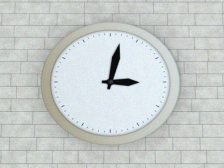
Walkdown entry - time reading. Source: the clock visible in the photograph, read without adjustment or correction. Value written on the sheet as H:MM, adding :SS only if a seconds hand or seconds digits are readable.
3:02
